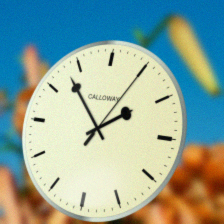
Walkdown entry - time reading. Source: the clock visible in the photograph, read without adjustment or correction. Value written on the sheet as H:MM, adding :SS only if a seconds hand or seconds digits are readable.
1:53:05
